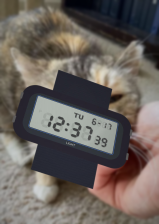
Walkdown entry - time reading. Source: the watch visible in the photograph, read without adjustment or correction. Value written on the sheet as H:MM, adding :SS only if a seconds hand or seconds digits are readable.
12:37:39
